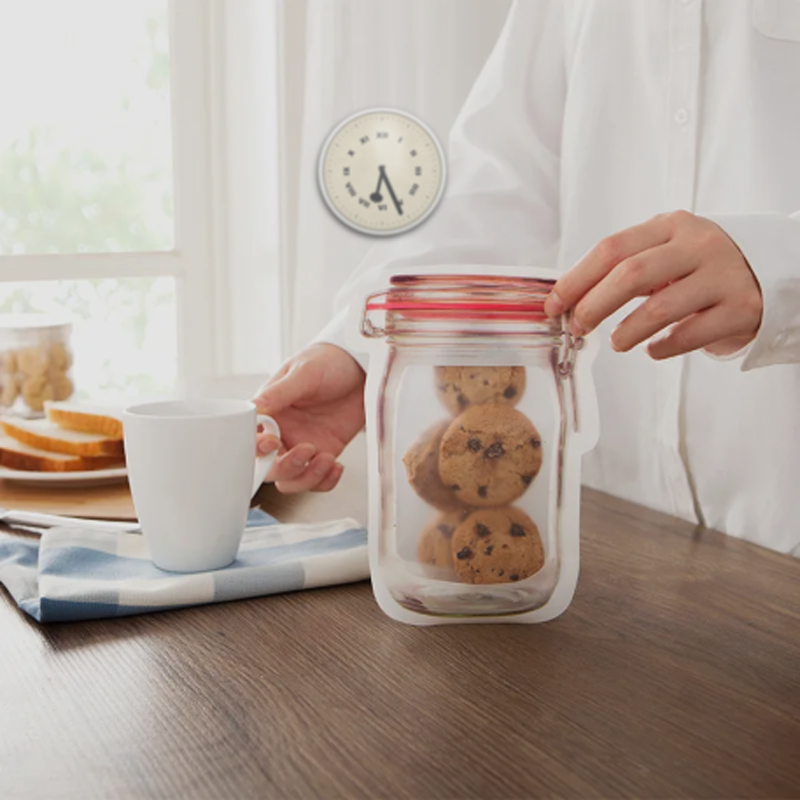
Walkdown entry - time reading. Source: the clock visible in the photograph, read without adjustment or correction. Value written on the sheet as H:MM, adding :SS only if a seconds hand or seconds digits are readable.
6:26
